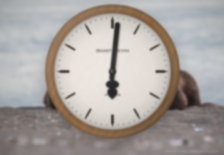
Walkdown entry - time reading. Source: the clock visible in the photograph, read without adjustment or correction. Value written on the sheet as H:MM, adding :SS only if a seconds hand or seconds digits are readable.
6:01
